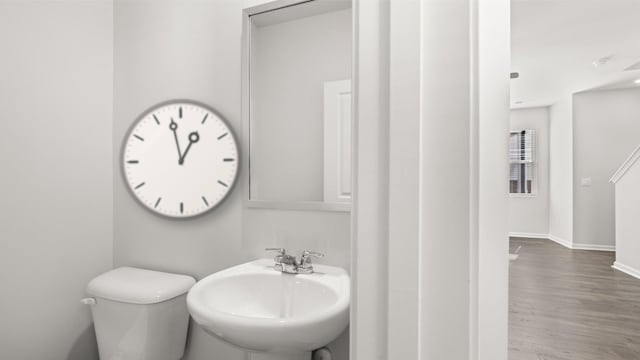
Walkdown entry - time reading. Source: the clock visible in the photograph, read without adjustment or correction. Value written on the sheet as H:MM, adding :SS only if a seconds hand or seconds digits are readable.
12:58
